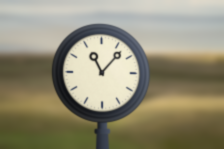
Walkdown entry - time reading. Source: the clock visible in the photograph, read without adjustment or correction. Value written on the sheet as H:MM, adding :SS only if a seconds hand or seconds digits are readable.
11:07
